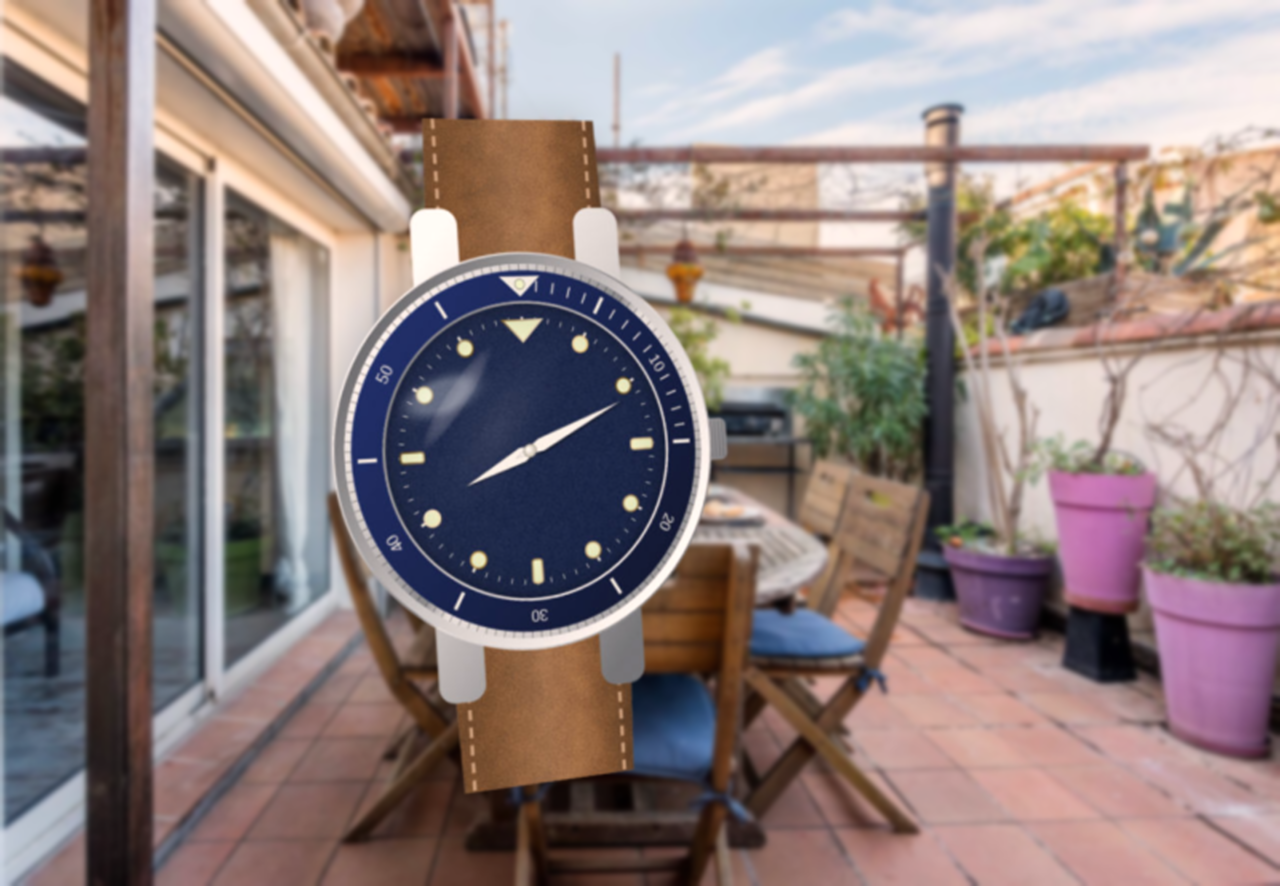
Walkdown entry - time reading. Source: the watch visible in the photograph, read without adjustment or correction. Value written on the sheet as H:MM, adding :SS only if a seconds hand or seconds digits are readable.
8:11
